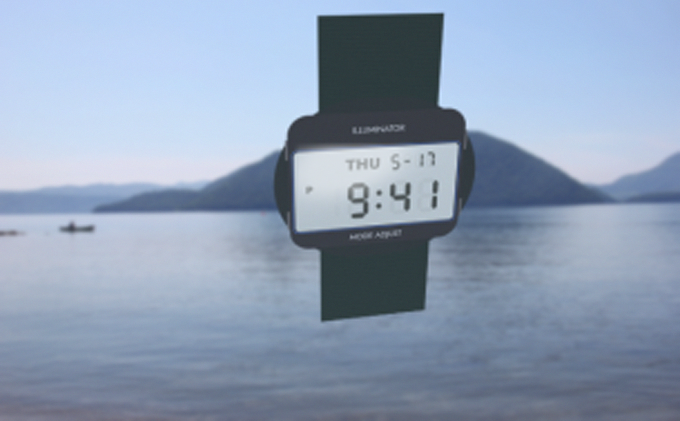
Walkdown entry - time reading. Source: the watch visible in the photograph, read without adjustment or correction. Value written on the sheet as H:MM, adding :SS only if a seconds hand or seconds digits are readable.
9:41
